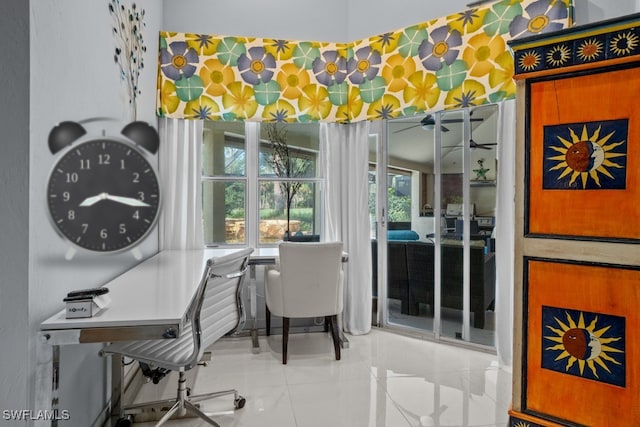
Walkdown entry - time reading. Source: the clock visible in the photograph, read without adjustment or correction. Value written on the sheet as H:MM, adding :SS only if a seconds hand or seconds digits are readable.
8:17
